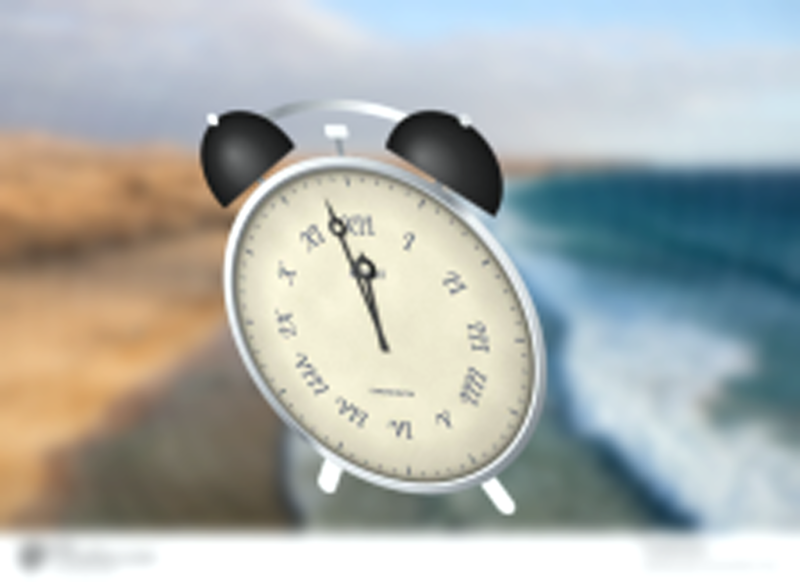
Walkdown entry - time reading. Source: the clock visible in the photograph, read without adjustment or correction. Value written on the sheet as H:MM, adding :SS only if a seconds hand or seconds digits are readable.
11:58
